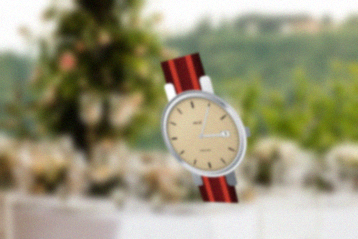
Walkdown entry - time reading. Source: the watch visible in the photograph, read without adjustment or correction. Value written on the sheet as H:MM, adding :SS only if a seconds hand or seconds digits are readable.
3:05
